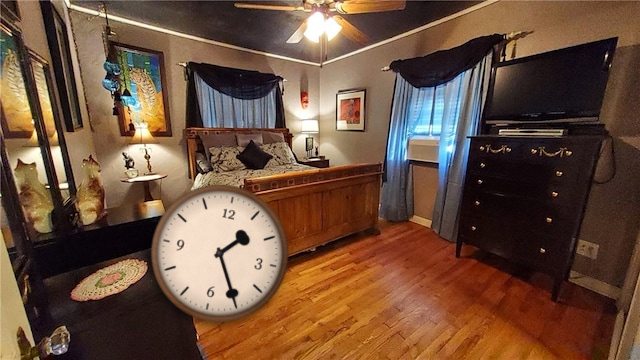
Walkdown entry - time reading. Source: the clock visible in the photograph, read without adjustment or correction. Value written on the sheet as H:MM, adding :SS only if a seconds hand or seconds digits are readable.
1:25
